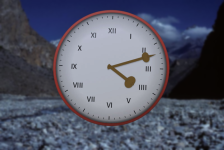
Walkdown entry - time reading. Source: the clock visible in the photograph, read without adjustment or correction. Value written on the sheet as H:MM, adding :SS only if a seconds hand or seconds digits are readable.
4:12
